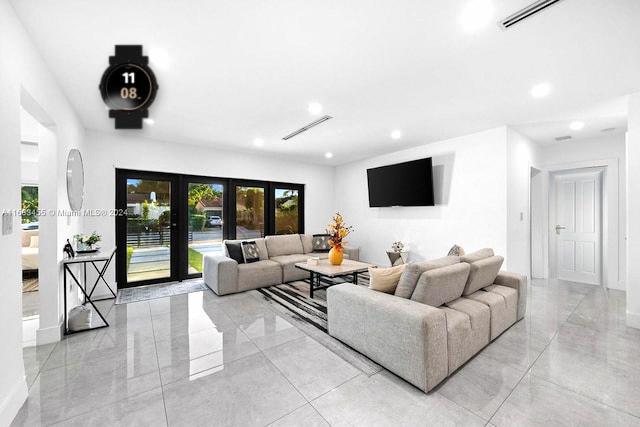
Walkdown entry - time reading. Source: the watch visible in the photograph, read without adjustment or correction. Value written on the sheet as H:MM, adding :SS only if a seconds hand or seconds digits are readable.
11:08
